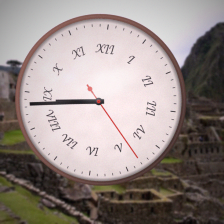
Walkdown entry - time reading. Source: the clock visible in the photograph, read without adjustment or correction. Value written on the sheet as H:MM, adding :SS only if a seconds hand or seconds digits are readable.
8:43:23
